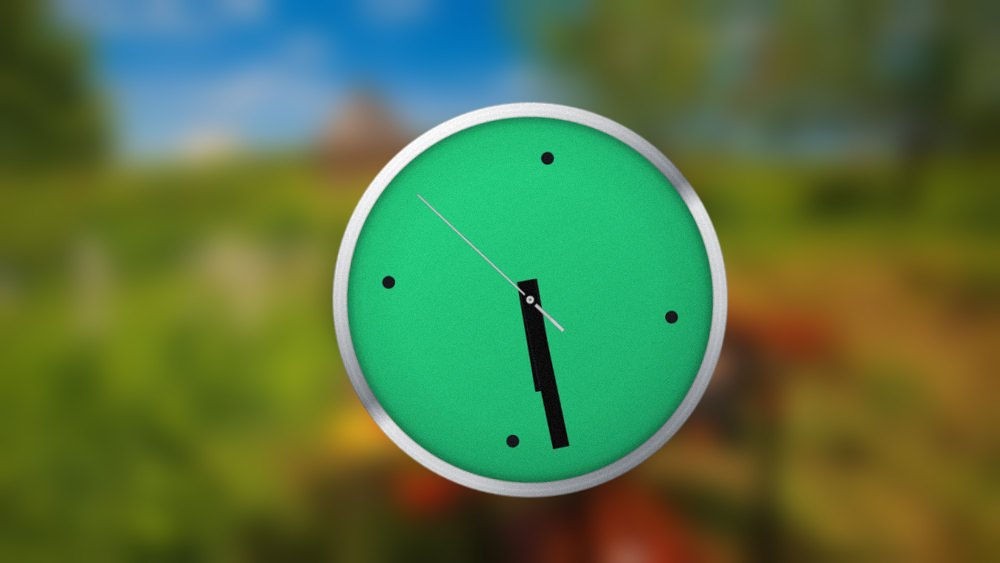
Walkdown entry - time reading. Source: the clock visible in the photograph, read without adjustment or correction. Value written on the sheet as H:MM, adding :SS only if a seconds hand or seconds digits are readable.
5:26:51
